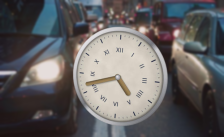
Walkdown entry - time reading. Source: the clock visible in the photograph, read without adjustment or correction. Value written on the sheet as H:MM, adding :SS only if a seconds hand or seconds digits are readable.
4:42
